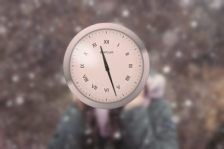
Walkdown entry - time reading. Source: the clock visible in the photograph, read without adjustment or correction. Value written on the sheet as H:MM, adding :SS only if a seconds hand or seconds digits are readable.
11:27
